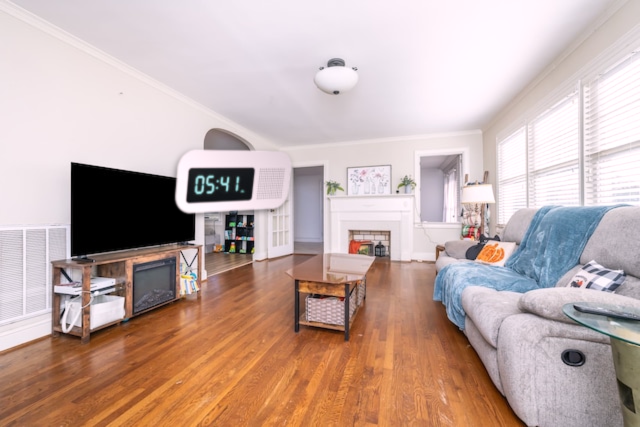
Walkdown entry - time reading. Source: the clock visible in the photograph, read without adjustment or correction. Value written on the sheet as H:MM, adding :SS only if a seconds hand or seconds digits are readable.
5:41
